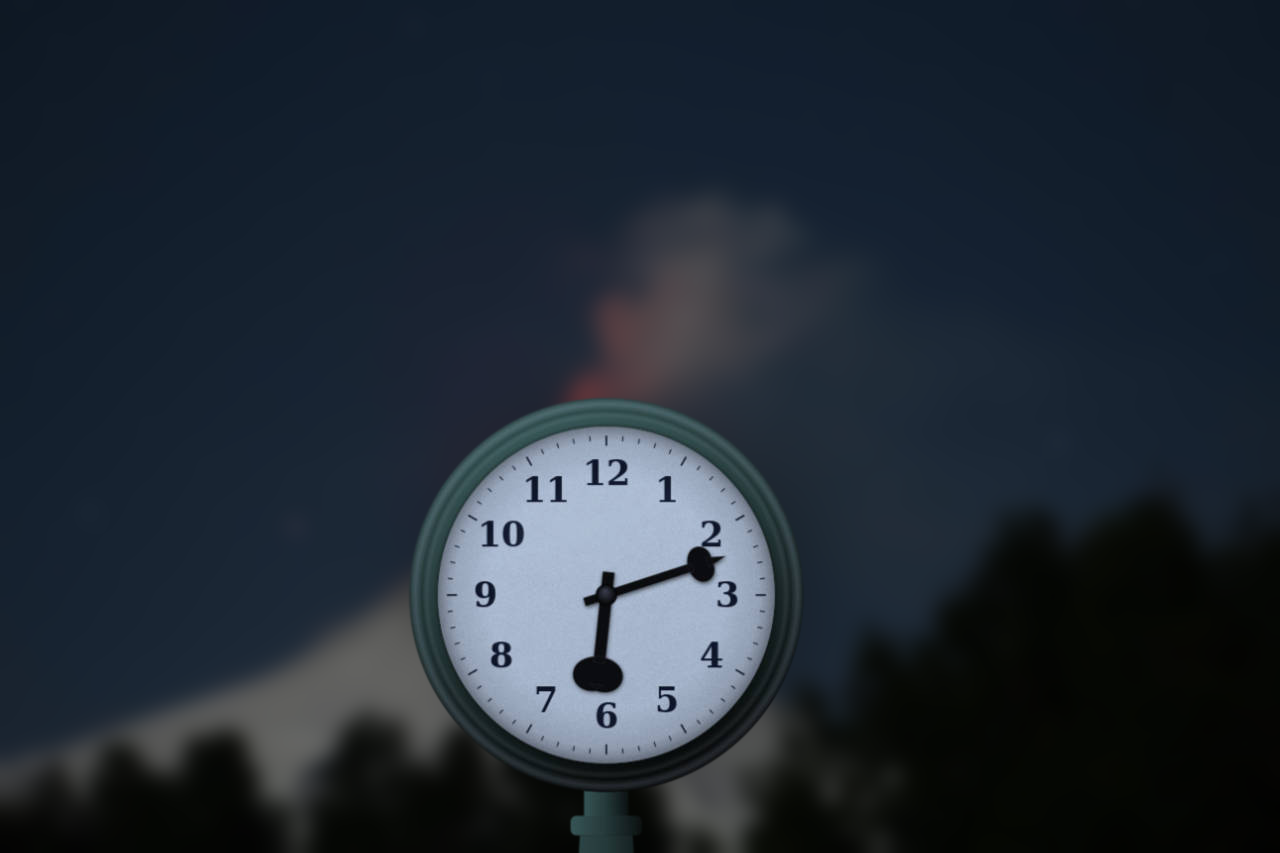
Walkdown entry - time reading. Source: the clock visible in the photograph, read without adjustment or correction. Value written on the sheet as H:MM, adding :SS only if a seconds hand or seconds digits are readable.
6:12
